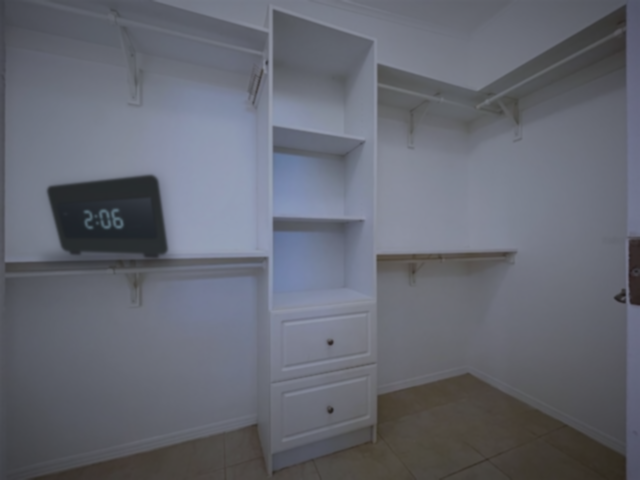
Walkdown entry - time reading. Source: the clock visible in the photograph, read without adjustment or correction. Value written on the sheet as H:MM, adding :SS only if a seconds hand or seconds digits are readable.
2:06
